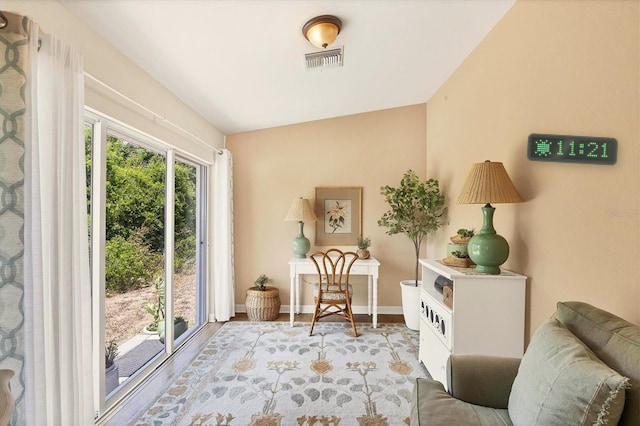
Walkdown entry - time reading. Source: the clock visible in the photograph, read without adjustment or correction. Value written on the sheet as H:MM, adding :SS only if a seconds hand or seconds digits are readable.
11:21
